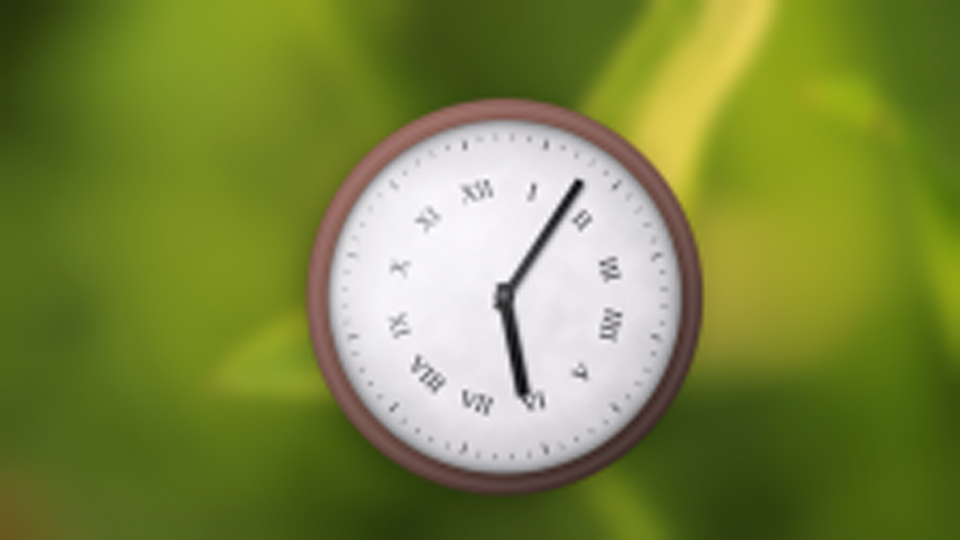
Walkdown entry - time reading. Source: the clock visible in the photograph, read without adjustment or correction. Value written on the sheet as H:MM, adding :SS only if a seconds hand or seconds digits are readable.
6:08
